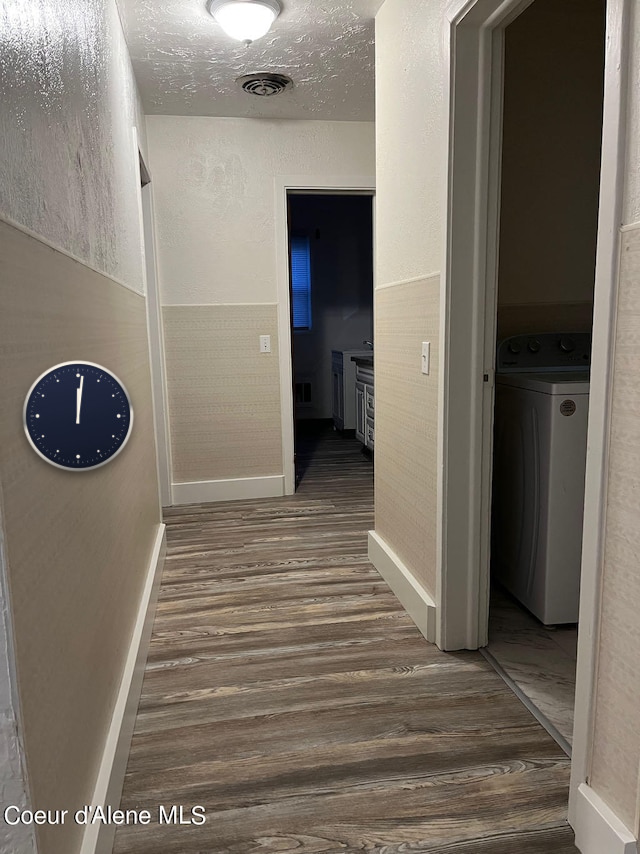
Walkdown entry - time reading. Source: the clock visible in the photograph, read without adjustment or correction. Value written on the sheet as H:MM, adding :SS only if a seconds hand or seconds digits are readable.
12:01
